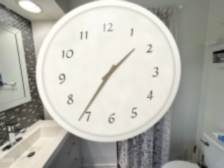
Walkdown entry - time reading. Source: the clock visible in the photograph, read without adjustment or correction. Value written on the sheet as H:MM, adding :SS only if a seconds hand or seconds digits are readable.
1:36
